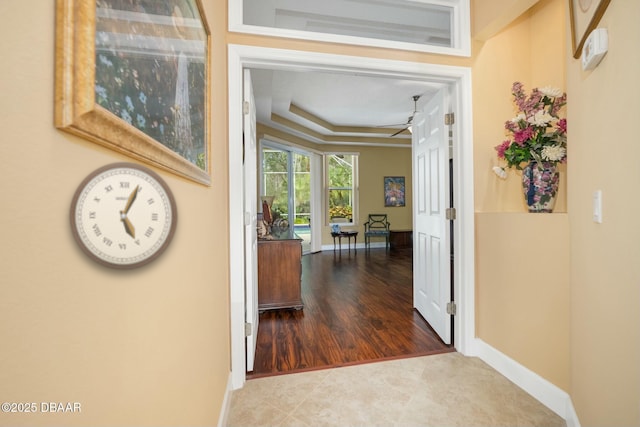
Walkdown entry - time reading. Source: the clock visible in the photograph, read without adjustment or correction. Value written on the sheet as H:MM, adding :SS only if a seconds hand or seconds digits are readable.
5:04
